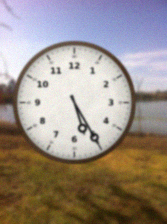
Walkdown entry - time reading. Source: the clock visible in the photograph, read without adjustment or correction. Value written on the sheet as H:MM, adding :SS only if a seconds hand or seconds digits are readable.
5:25
